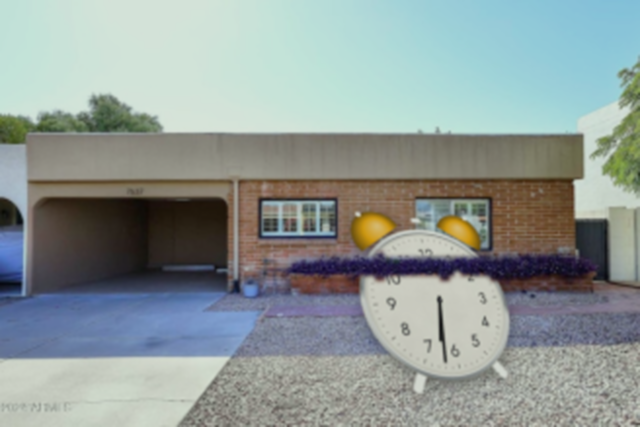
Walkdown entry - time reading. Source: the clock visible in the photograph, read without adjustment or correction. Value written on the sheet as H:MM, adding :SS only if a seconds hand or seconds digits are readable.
6:32
